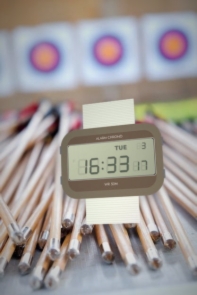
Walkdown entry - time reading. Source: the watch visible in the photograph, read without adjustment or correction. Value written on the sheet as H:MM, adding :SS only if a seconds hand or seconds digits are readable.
16:33:17
